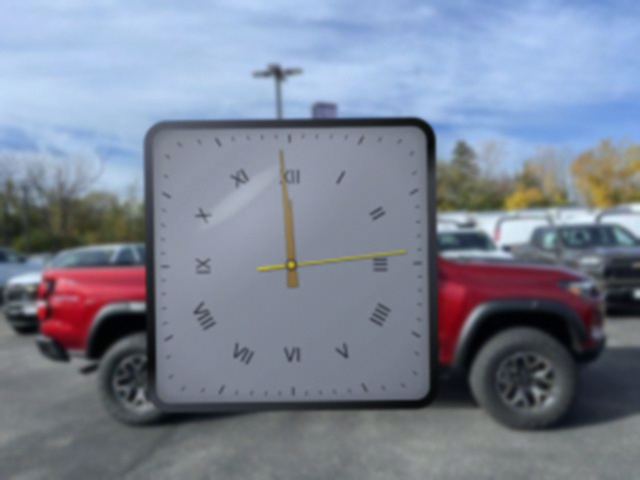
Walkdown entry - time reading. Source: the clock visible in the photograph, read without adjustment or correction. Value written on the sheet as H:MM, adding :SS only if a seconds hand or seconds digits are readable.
11:59:14
